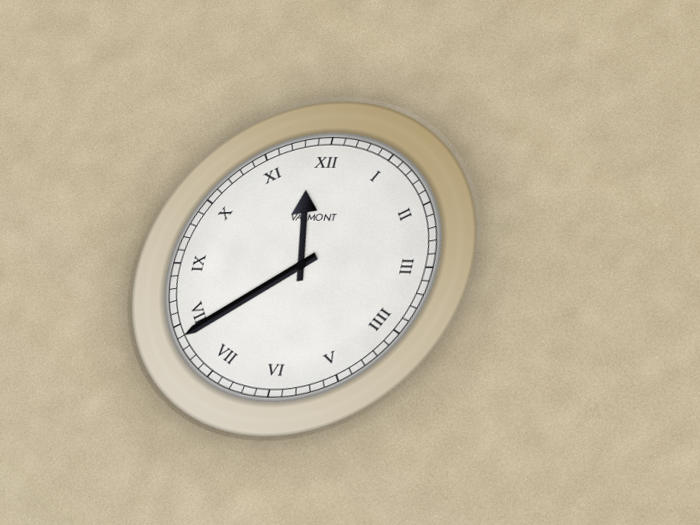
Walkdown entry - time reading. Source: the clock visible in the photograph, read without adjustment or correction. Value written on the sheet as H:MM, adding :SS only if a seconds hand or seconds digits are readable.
11:39
